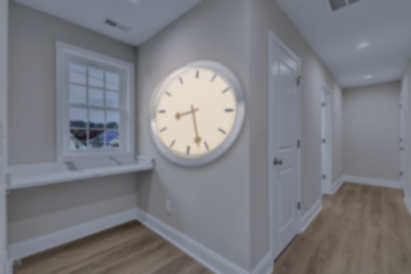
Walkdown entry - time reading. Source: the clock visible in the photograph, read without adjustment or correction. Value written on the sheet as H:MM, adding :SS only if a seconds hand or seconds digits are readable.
8:27
